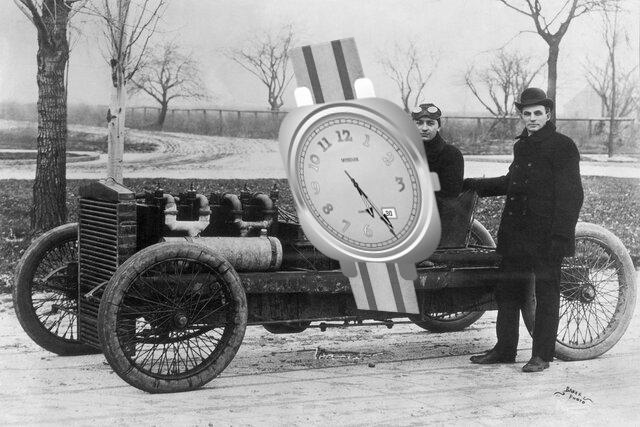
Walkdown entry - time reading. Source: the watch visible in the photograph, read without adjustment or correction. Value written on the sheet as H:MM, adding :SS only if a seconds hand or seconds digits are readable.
5:24:25
